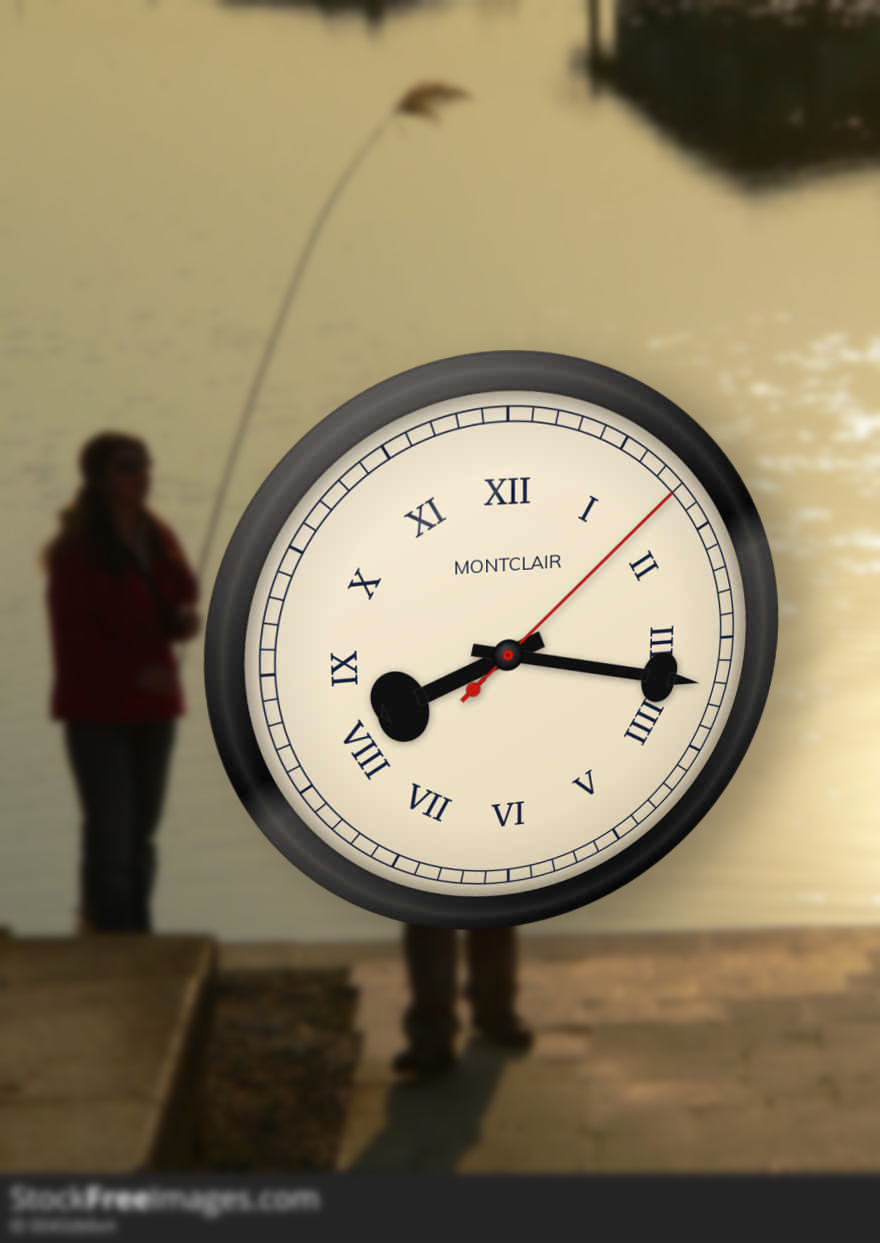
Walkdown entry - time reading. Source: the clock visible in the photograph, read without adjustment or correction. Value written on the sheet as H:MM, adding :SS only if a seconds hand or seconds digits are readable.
8:17:08
